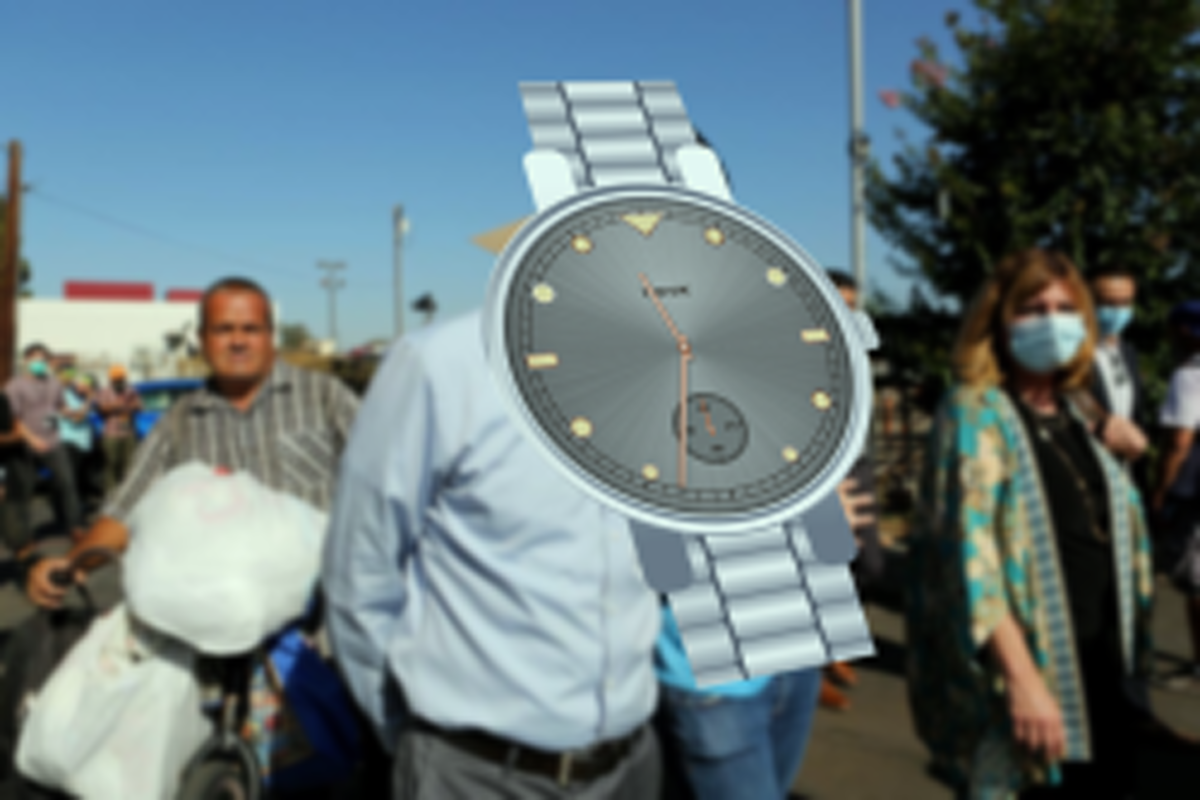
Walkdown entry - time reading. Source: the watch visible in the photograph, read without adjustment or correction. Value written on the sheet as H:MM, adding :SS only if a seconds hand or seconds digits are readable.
11:33
